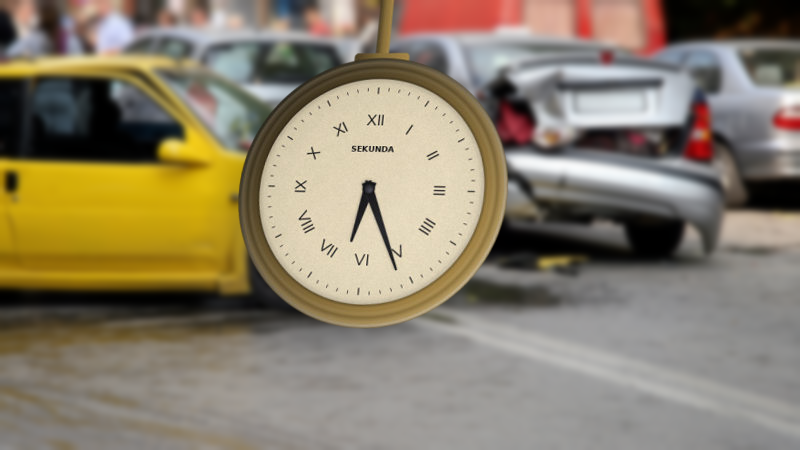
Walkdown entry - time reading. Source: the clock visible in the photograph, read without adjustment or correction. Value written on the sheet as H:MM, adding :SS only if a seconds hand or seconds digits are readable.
6:26
